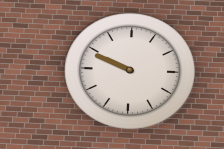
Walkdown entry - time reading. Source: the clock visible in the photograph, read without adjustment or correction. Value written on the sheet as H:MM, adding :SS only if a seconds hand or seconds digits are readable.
9:49
